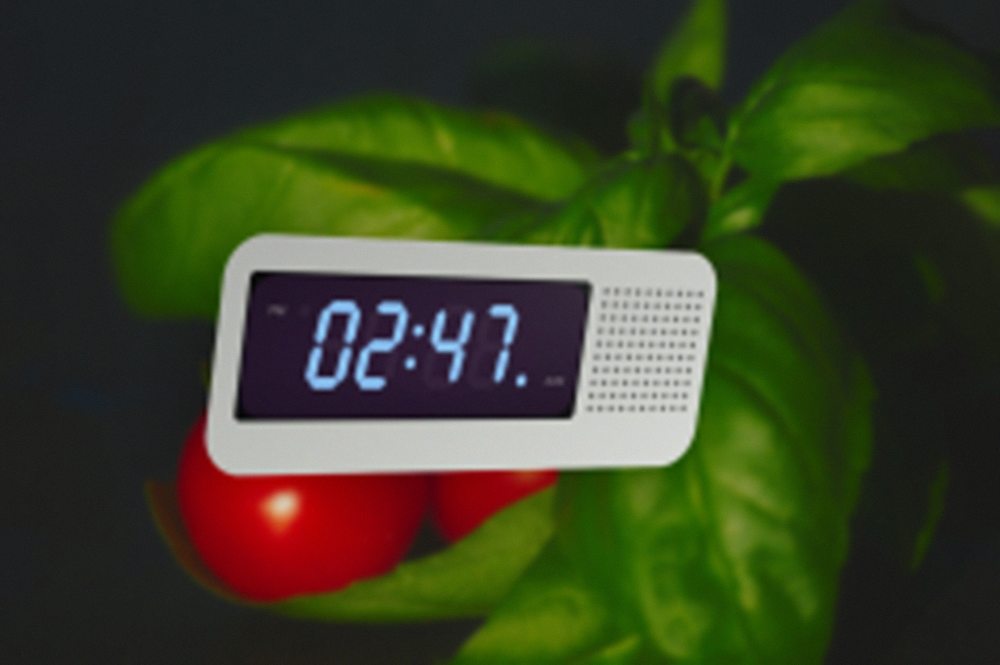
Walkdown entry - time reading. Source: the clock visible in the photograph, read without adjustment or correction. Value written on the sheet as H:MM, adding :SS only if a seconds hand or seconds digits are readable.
2:47
